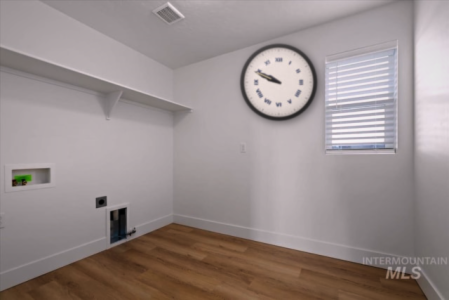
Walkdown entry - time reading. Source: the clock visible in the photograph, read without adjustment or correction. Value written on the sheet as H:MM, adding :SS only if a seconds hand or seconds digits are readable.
9:49
